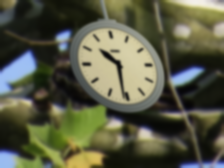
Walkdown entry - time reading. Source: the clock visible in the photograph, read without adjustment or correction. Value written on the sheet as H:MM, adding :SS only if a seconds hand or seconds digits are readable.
10:31
